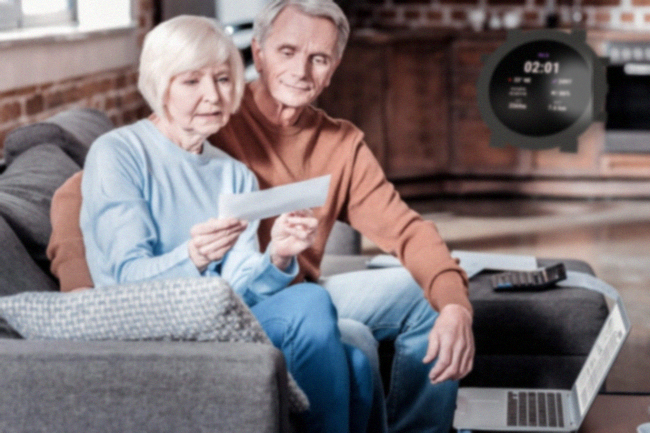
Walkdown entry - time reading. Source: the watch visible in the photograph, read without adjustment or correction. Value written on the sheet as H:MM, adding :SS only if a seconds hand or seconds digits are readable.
2:01
